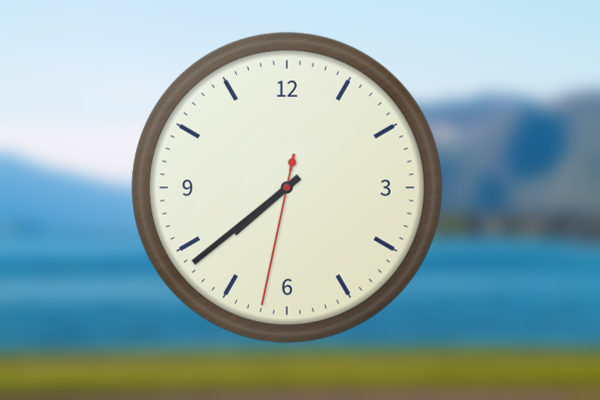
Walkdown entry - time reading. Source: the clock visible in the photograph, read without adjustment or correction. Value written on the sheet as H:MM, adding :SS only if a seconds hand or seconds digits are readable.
7:38:32
